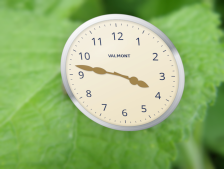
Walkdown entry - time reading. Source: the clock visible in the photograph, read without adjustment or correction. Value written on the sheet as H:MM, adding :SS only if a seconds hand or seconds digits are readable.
3:47
